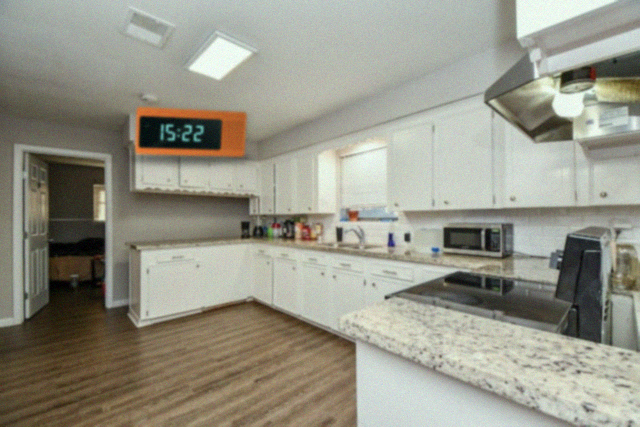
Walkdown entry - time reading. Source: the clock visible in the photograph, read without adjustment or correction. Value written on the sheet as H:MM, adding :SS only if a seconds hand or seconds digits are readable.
15:22
